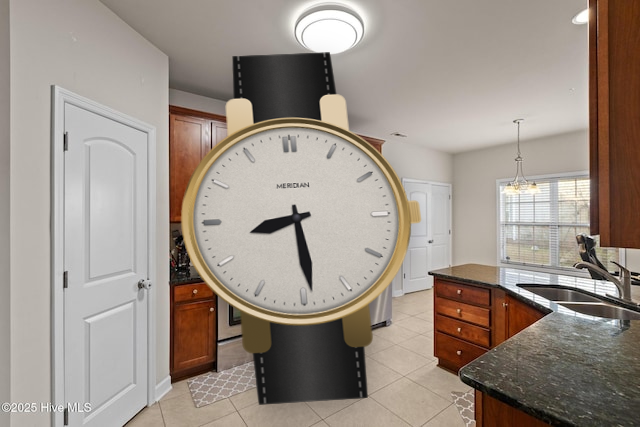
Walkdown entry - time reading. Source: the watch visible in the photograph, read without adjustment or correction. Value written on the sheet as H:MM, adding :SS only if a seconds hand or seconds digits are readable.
8:29
